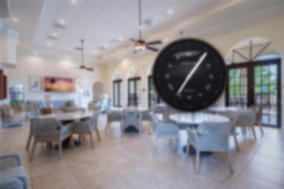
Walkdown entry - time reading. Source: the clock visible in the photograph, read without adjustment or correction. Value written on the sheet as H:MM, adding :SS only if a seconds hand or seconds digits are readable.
7:06
